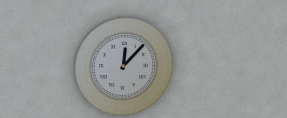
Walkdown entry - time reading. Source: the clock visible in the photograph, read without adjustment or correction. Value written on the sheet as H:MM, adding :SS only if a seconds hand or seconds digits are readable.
12:07
